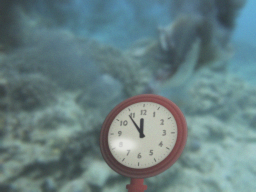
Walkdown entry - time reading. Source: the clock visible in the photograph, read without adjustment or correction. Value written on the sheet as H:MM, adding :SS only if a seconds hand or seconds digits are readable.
11:54
